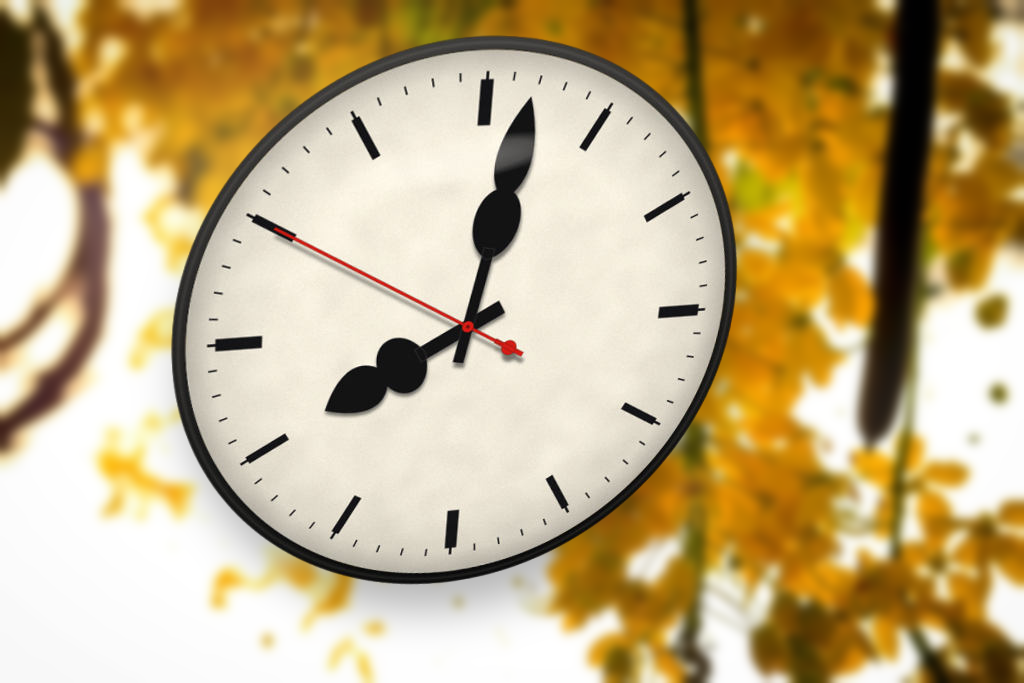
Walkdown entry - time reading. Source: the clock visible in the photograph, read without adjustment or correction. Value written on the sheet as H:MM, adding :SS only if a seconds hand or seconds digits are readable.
8:01:50
